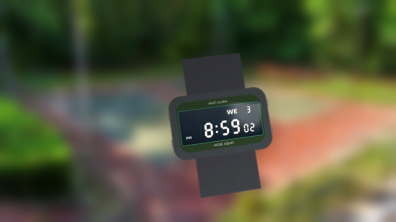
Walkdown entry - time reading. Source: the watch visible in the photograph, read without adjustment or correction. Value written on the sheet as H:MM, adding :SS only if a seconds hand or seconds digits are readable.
8:59:02
